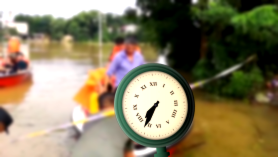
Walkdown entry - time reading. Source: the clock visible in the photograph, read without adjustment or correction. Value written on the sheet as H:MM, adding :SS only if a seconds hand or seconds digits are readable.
7:36
